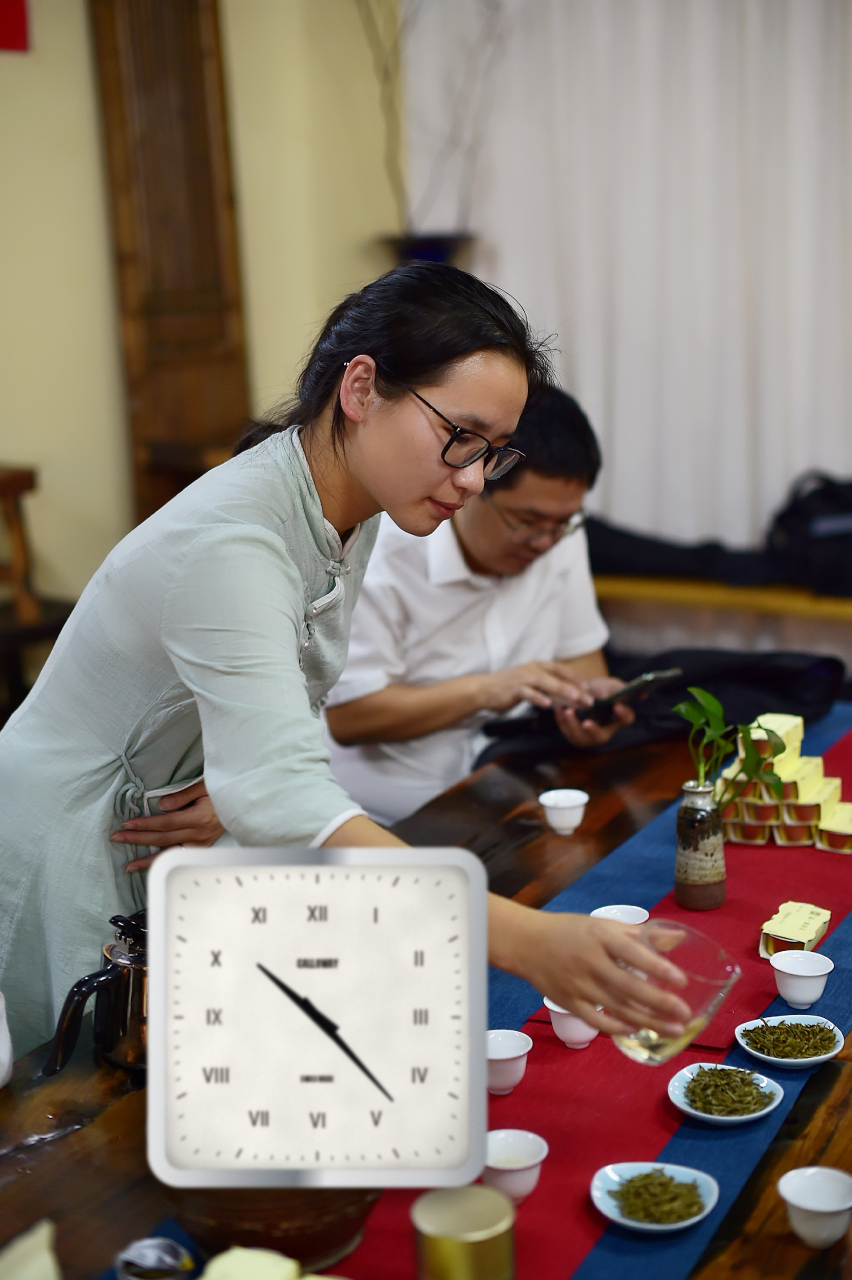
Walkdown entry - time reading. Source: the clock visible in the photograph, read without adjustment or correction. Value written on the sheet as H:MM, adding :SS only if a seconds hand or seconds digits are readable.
10:23
